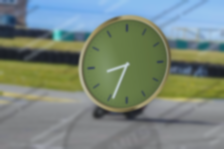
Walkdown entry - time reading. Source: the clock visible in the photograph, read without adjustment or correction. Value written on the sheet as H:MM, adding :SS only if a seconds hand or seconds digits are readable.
8:34
